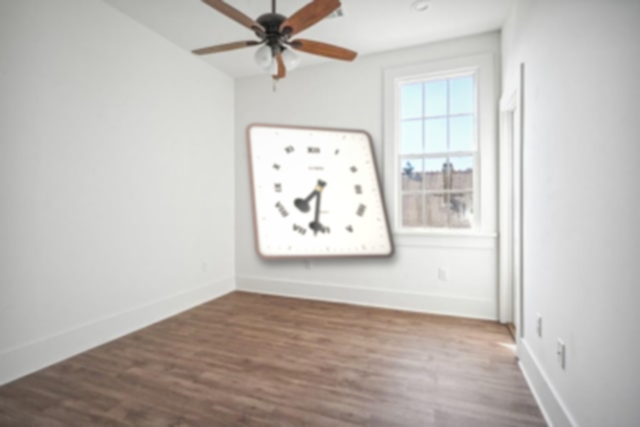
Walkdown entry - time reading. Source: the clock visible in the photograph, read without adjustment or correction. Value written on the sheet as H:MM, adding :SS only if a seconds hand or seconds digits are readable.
7:32
